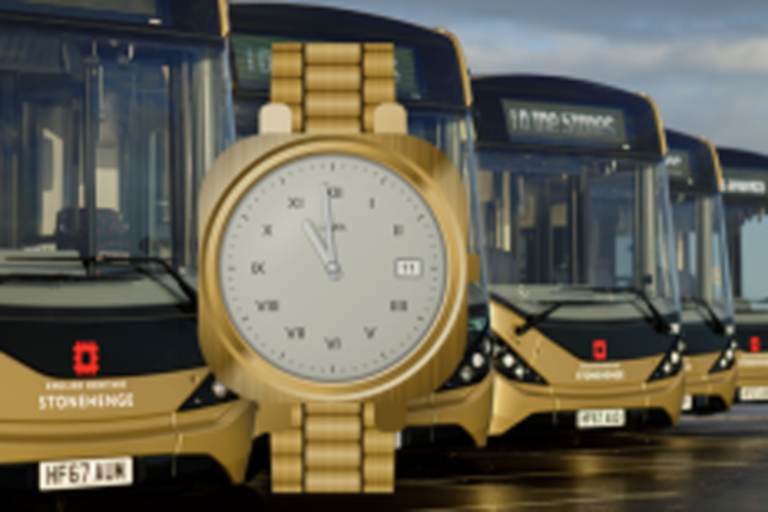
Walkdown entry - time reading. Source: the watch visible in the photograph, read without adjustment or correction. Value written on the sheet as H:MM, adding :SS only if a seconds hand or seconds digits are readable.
10:59
